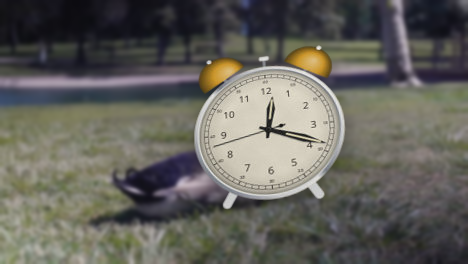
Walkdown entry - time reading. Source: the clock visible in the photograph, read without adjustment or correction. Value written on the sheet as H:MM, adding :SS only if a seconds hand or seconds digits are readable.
12:18:43
